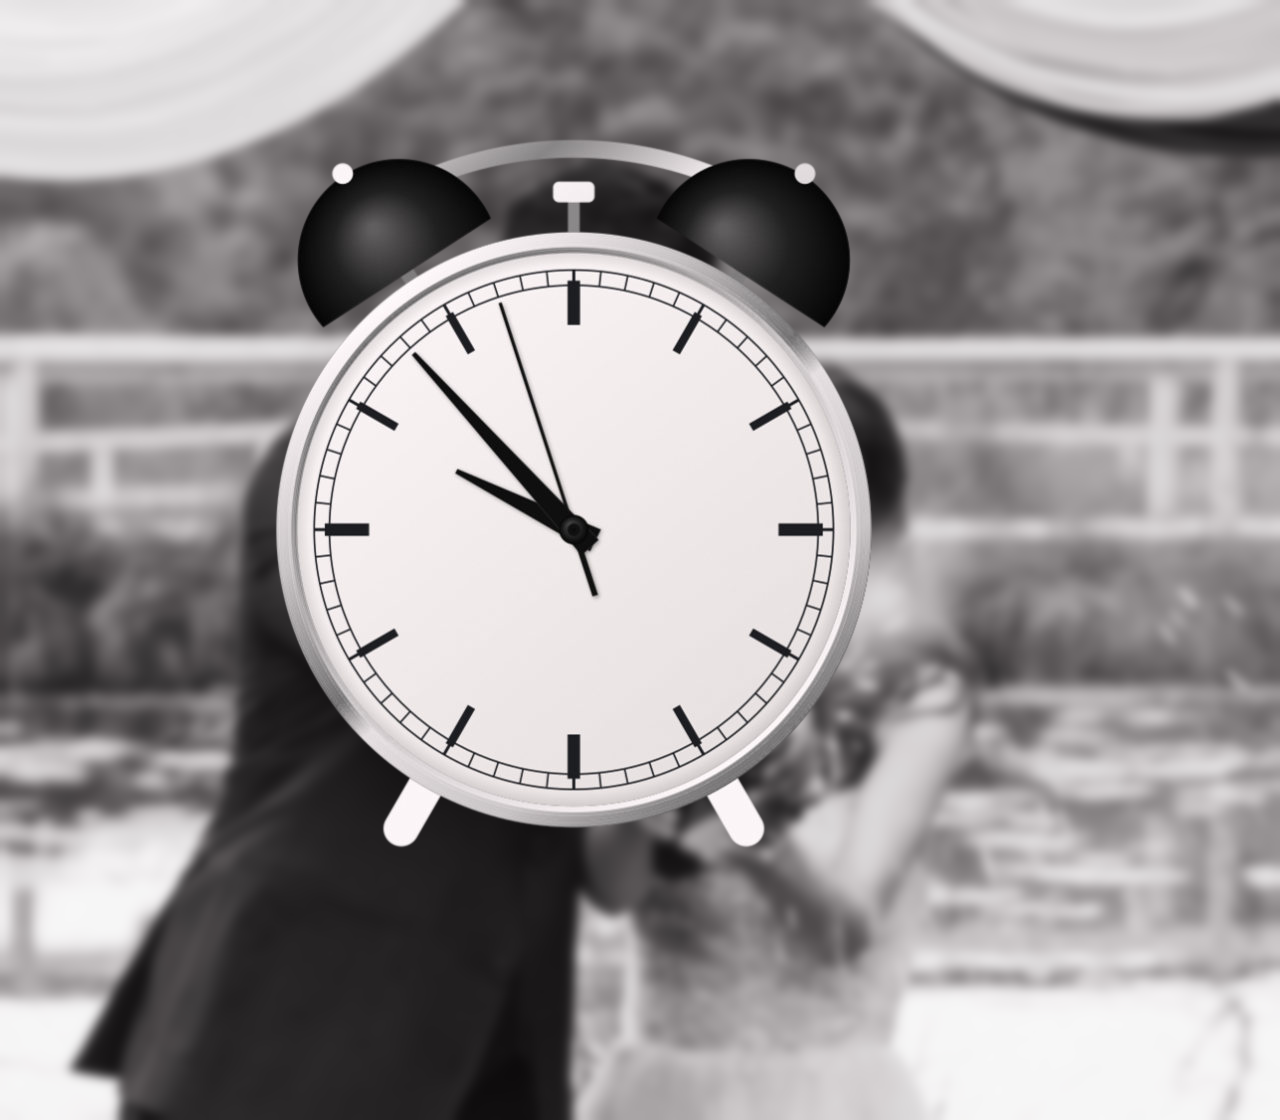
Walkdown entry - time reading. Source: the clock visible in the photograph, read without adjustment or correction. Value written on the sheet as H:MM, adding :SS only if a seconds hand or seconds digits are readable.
9:52:57
